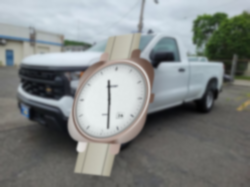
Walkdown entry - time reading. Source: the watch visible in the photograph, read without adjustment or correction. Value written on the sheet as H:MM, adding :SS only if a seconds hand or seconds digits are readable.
11:28
